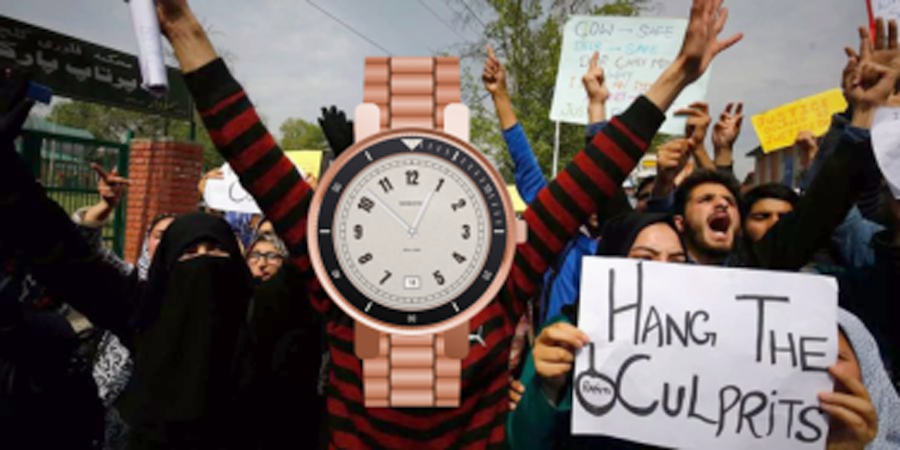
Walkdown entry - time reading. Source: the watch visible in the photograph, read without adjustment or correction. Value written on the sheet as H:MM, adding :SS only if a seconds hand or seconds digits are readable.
12:52
